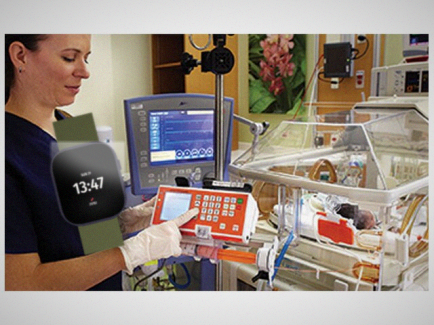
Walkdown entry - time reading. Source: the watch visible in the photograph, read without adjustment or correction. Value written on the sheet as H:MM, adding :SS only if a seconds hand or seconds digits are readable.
13:47
